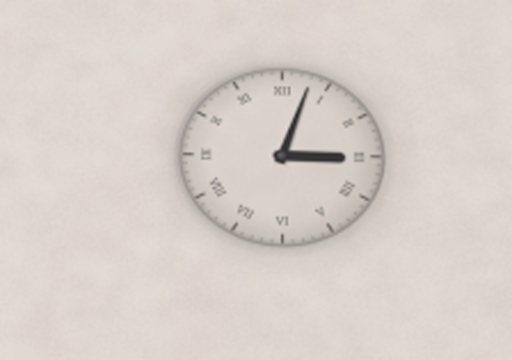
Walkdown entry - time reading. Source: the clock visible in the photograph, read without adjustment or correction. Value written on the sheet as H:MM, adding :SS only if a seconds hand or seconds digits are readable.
3:03
